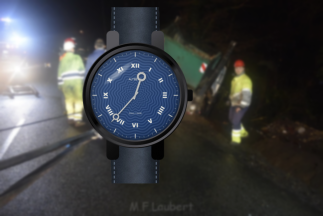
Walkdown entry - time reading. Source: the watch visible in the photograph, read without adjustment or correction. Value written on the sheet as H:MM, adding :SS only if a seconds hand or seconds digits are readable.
12:37
